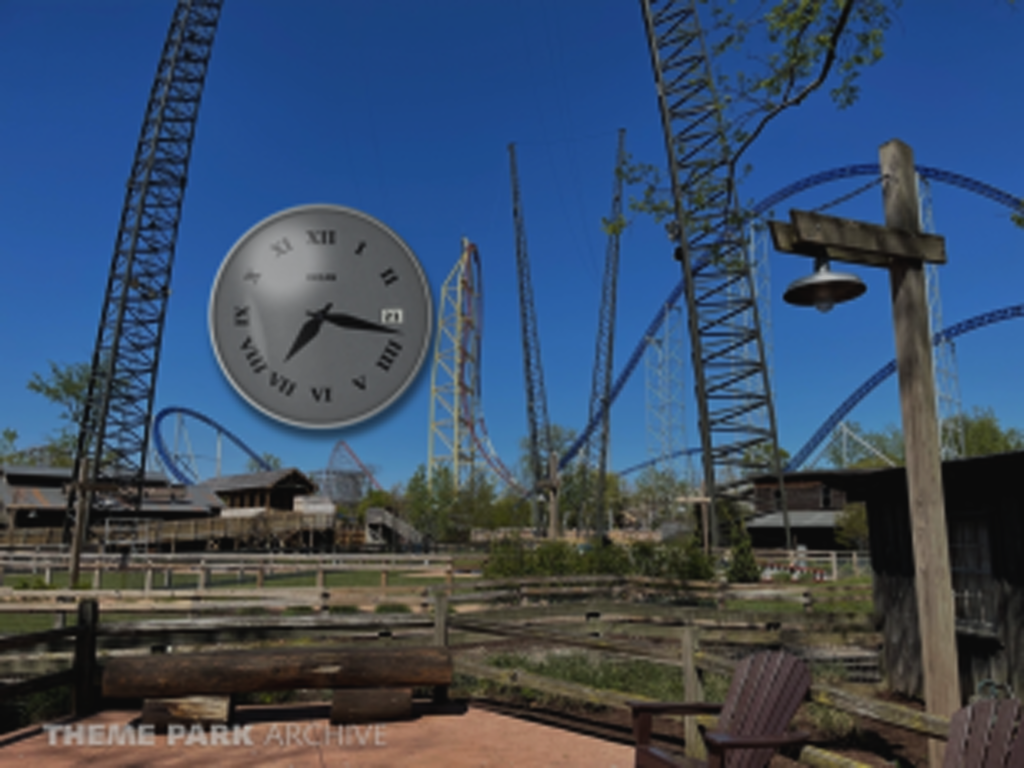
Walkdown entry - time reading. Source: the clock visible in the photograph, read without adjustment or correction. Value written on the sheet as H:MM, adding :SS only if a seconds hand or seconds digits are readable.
7:17
